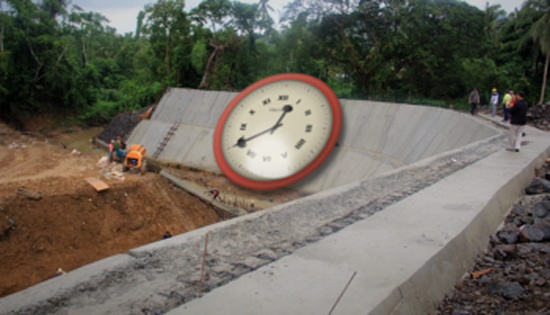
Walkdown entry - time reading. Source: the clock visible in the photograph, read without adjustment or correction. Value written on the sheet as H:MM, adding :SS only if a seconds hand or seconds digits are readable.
12:40
